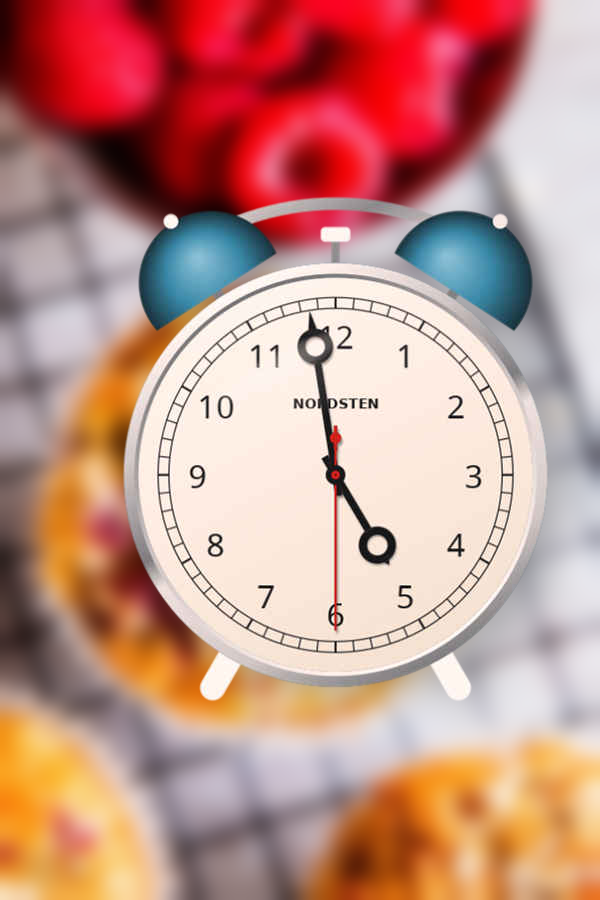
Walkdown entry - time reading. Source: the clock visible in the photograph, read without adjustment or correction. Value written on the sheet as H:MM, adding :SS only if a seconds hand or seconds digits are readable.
4:58:30
